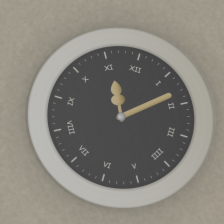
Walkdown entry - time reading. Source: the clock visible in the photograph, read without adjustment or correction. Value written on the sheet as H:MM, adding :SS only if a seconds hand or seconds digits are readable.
11:08
